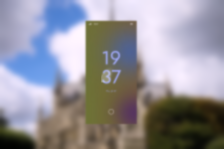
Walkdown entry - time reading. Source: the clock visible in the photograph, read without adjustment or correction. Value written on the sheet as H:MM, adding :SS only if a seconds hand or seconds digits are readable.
19:37
